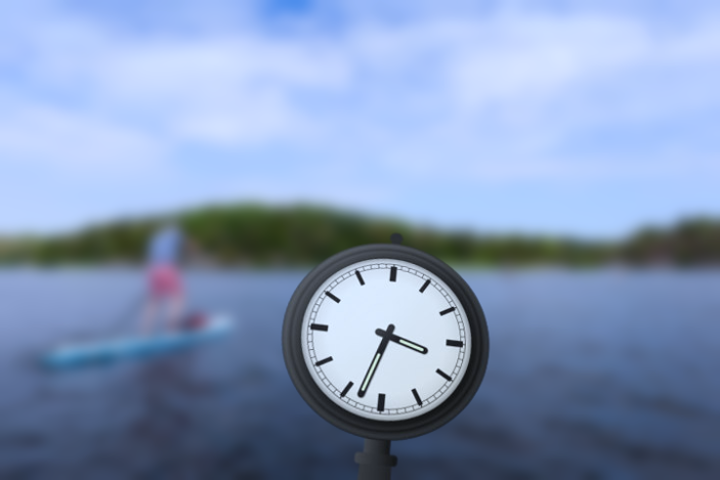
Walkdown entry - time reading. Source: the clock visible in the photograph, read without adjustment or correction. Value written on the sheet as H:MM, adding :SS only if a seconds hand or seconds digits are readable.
3:33
